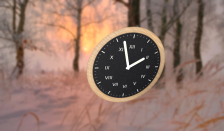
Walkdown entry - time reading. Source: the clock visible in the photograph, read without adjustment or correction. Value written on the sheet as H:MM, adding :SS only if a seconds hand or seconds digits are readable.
1:57
